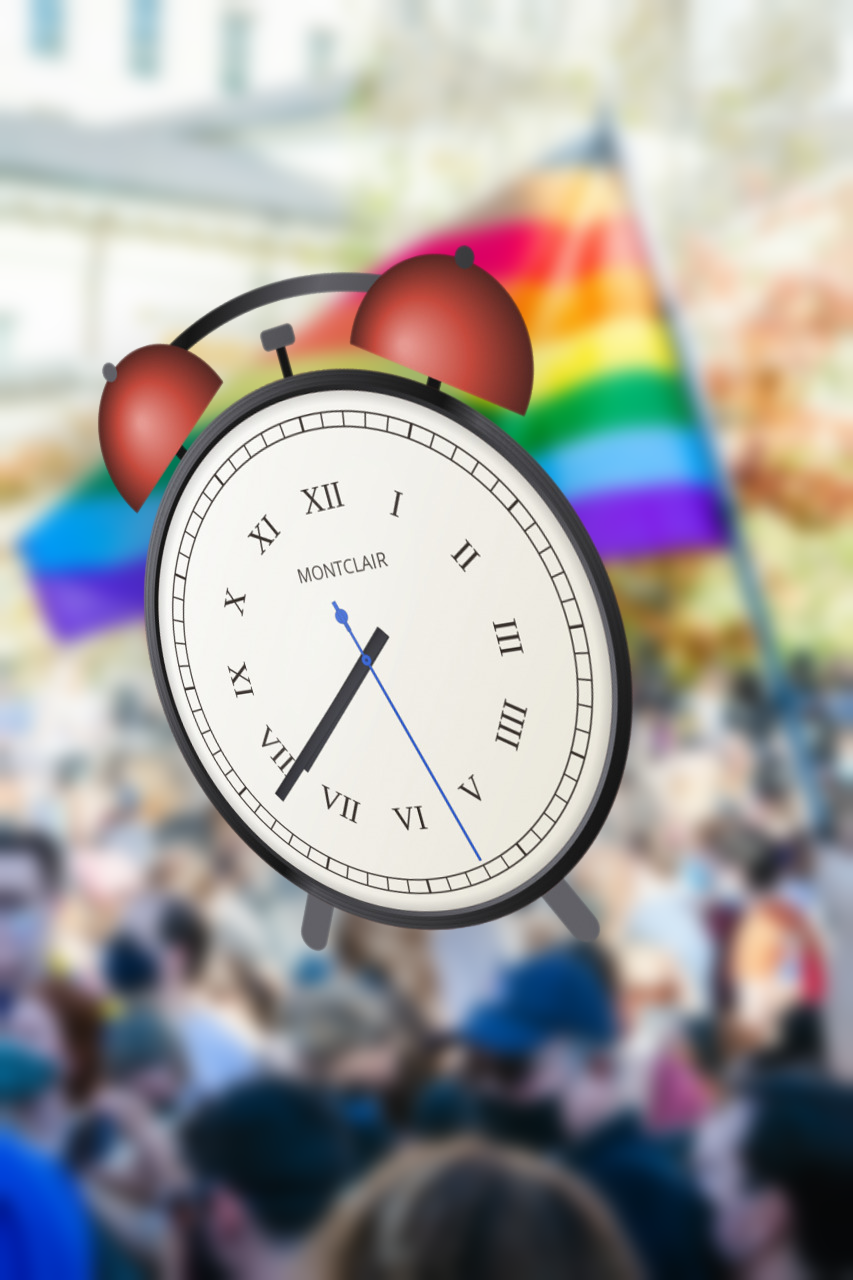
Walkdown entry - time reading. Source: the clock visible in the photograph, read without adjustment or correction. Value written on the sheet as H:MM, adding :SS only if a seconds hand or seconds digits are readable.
7:38:27
